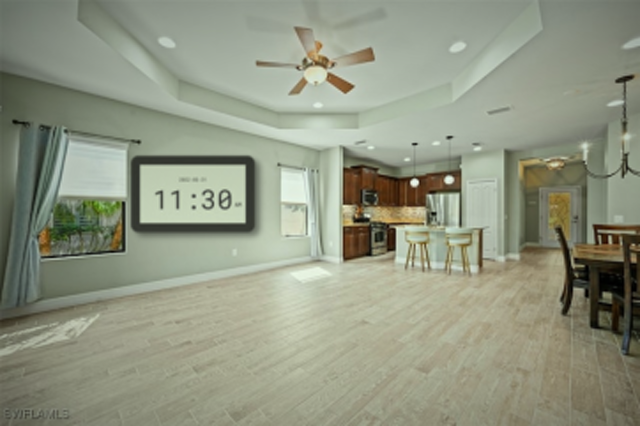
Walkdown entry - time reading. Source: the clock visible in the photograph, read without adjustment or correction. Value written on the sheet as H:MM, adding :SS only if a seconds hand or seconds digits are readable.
11:30
